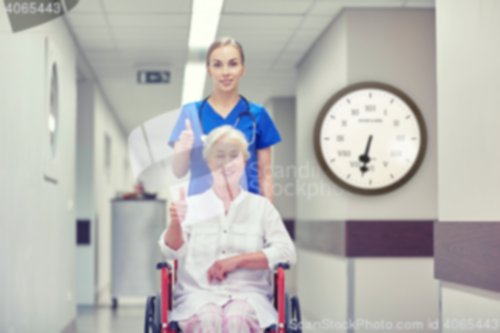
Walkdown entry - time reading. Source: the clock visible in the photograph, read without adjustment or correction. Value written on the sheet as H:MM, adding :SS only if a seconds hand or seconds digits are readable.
6:32
